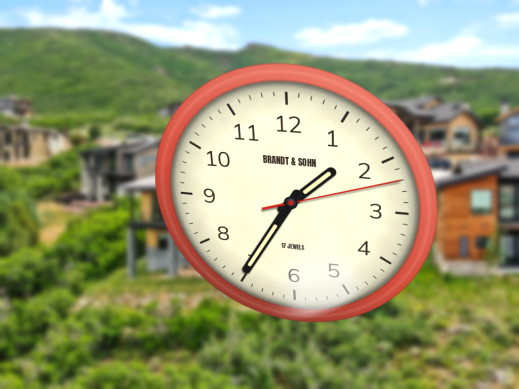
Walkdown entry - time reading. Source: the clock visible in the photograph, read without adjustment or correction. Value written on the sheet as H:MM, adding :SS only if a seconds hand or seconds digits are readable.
1:35:12
